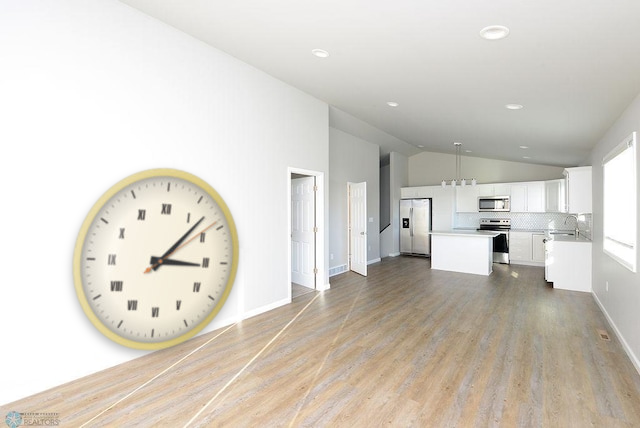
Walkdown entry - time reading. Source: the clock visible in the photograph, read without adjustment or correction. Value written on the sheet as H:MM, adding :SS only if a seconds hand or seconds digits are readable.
3:07:09
